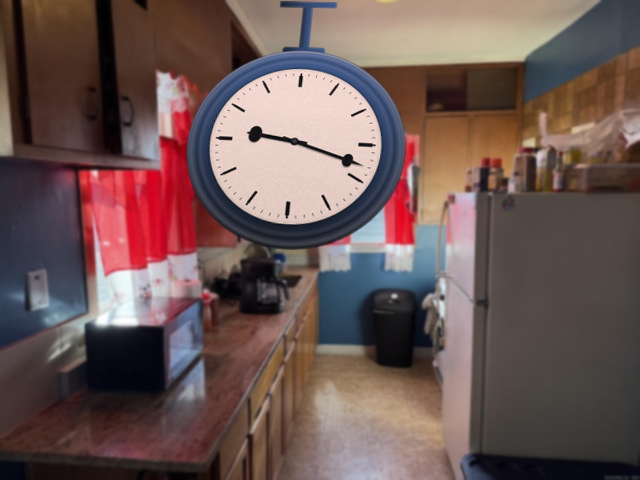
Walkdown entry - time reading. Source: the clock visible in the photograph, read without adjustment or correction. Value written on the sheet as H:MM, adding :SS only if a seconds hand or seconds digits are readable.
9:18
